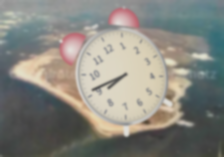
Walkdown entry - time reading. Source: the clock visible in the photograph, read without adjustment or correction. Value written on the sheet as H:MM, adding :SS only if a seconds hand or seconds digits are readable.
8:46
